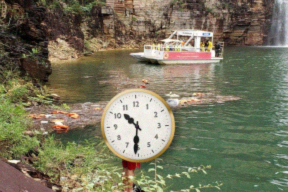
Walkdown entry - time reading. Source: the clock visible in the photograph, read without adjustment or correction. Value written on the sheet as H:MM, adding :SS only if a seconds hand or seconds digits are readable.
10:31
